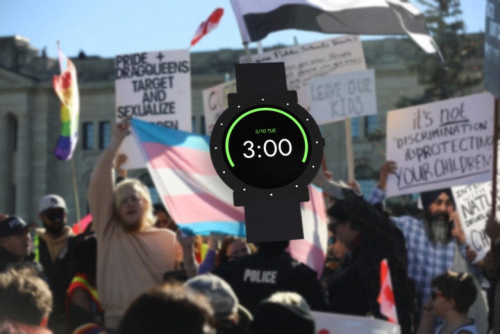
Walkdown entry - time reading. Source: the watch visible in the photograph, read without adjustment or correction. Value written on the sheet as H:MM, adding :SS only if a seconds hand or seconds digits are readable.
3:00
